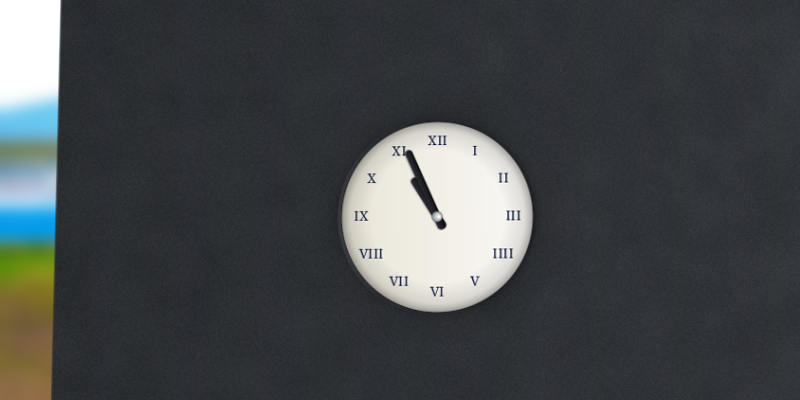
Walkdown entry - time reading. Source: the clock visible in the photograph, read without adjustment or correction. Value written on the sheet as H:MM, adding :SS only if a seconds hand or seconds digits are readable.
10:56
